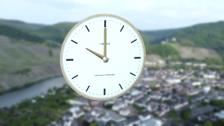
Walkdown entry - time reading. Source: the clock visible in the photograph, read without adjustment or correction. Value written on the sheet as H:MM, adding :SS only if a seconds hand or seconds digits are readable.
10:00
